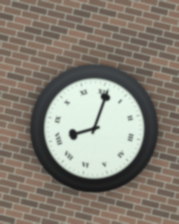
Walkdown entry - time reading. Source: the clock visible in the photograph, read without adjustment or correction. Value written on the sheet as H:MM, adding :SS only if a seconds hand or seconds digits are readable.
8:01
